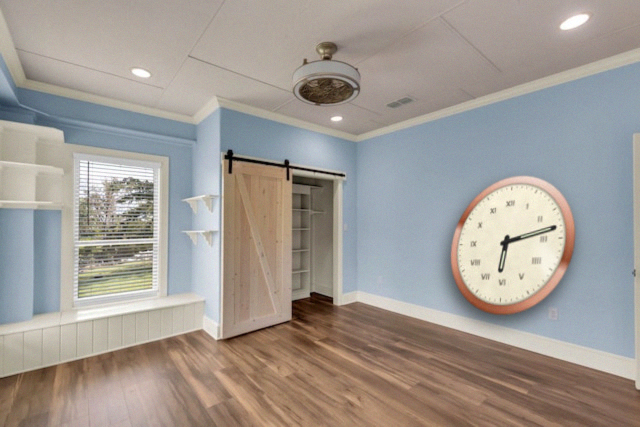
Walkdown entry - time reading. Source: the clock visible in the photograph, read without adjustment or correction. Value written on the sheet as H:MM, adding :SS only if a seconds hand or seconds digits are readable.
6:13
